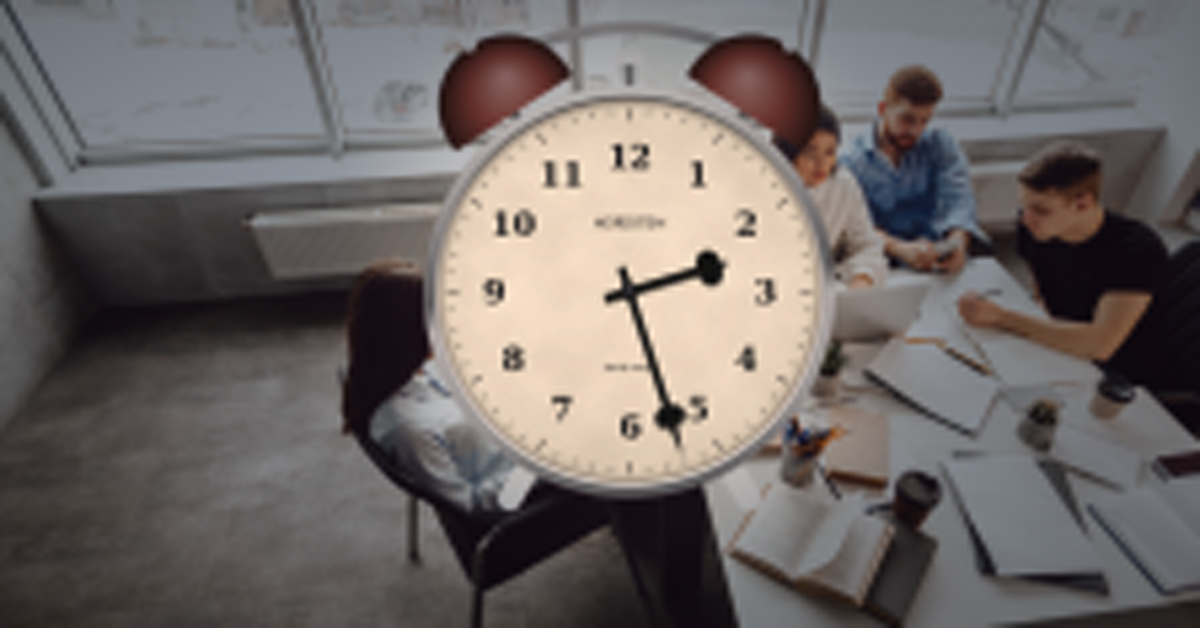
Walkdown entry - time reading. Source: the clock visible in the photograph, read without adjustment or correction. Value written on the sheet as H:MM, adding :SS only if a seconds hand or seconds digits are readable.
2:27
